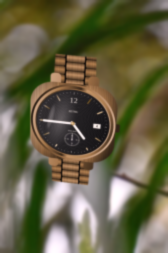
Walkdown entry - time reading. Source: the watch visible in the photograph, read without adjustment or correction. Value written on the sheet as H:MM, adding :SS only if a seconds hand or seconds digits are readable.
4:45
